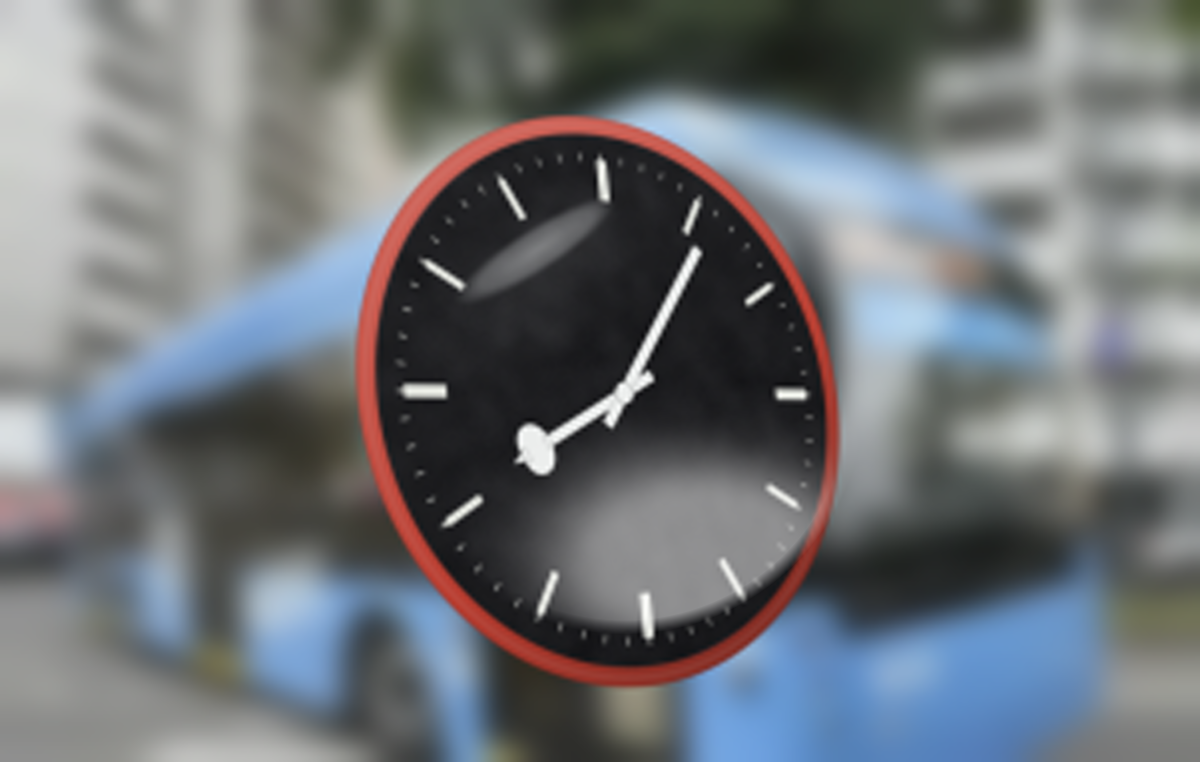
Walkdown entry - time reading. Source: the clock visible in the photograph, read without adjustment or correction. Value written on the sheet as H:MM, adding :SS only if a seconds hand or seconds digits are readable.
8:06
